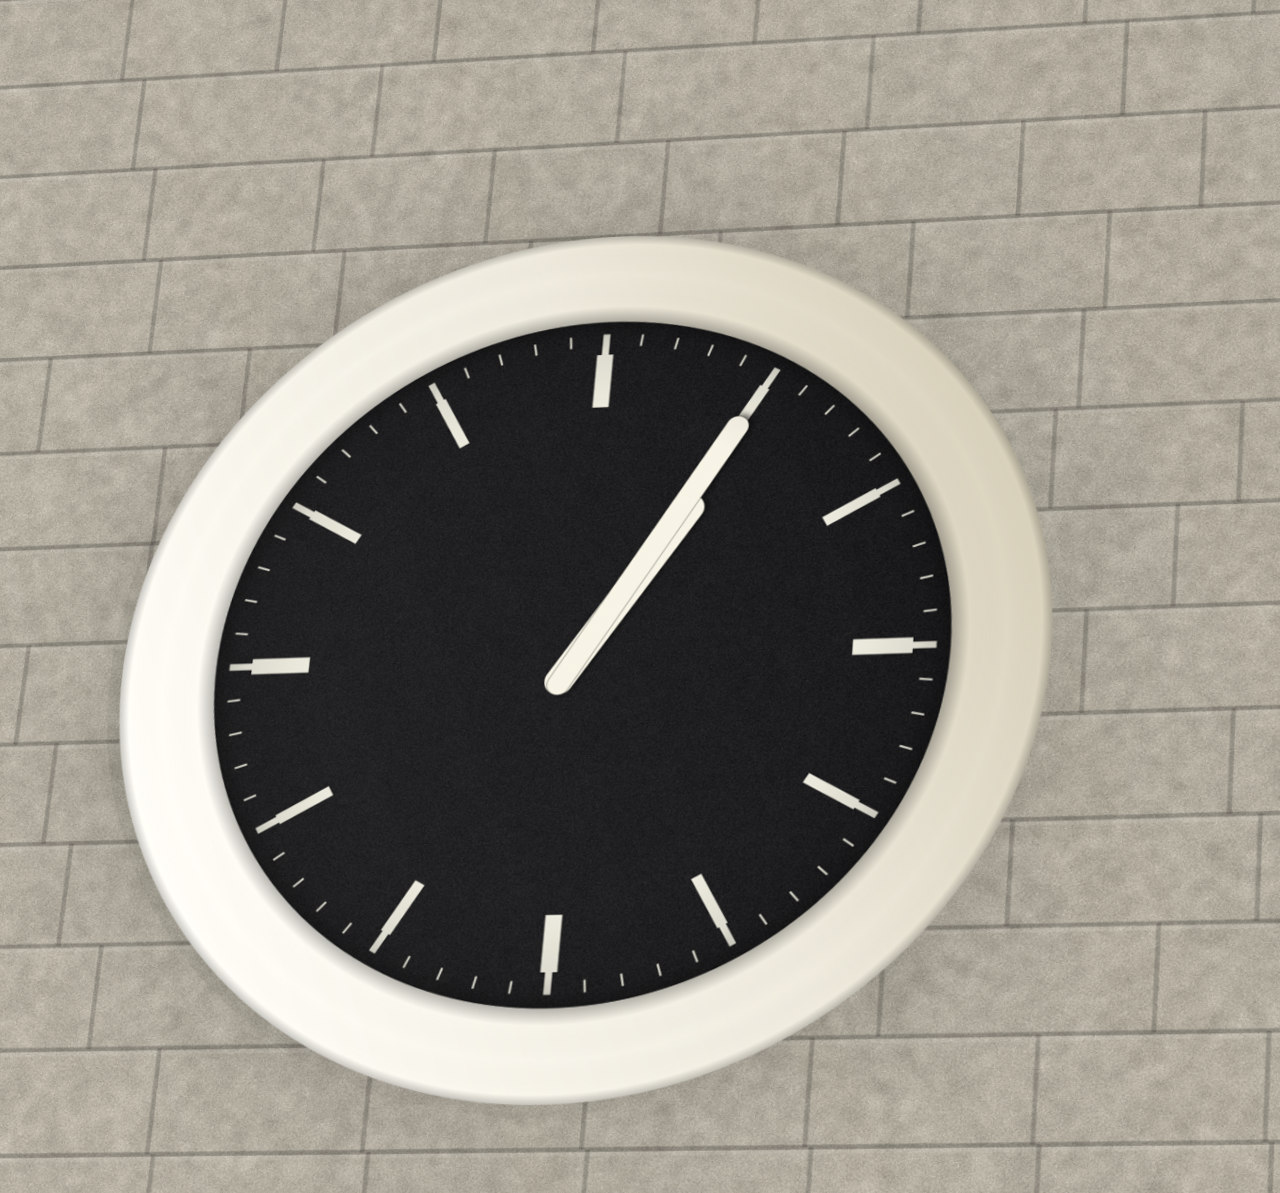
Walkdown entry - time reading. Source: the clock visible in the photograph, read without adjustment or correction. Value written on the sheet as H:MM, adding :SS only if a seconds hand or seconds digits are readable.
1:05
